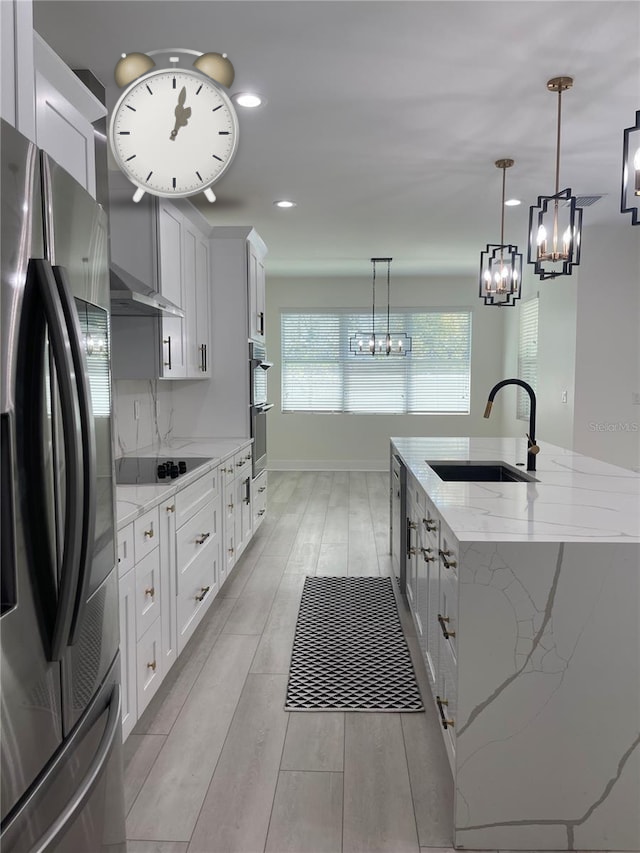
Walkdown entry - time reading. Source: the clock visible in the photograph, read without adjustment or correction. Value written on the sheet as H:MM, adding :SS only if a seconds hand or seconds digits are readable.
1:02
